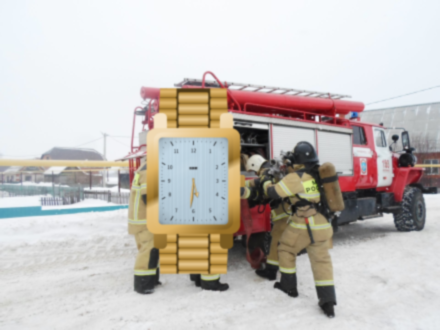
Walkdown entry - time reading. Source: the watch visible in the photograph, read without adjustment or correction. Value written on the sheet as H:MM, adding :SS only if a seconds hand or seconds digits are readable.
5:31
